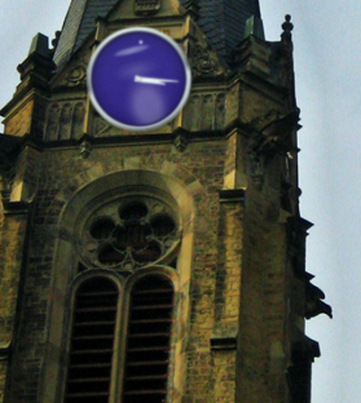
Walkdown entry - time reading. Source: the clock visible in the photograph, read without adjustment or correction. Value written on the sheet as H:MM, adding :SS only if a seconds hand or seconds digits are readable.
3:15
